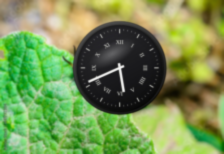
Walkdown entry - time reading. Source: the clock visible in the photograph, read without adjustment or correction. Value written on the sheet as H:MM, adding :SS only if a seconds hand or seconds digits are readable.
5:41
